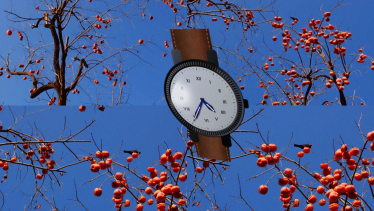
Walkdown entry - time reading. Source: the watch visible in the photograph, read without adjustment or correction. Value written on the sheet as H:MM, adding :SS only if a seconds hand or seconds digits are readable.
4:35
